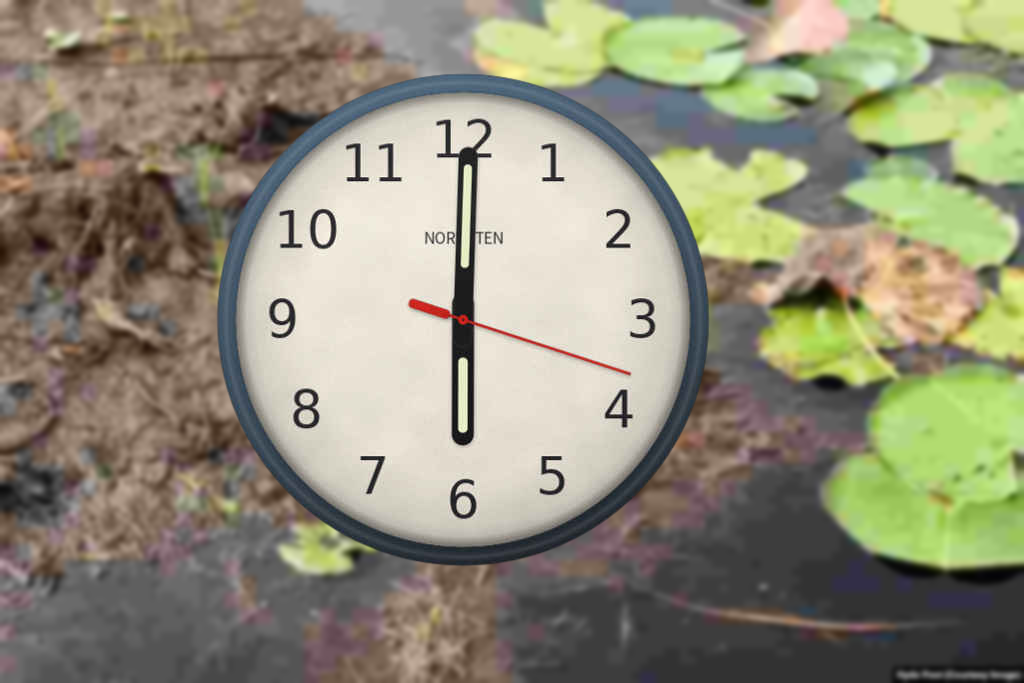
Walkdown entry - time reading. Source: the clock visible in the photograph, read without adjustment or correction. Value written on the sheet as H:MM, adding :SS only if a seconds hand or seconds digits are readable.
6:00:18
